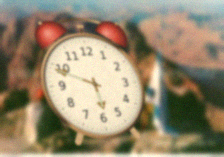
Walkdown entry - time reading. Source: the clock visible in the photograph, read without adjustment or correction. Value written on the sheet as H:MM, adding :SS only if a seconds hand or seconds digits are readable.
5:49
